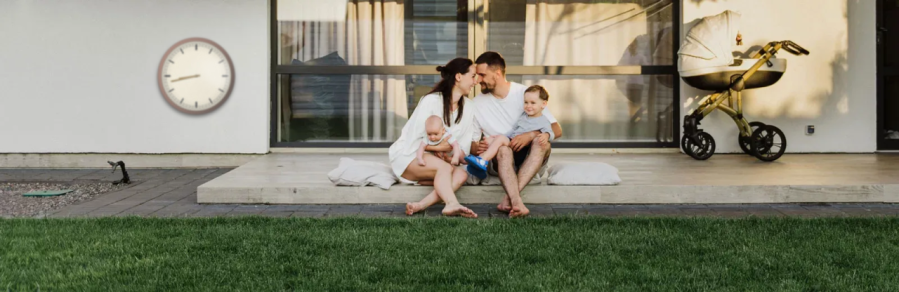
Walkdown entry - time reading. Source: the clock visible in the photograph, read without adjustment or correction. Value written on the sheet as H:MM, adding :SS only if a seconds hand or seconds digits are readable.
8:43
